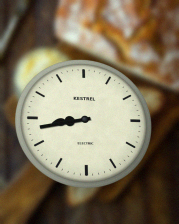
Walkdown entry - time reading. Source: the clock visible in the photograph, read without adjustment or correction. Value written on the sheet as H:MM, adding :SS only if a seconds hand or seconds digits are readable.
8:43
